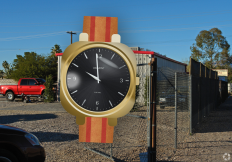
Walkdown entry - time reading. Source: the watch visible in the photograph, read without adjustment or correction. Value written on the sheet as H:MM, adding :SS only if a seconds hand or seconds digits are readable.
9:59
